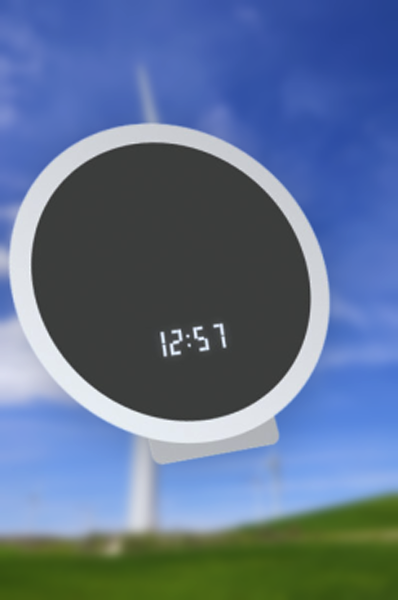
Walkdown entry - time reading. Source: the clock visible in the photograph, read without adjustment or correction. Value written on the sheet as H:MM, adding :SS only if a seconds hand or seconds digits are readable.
12:57
